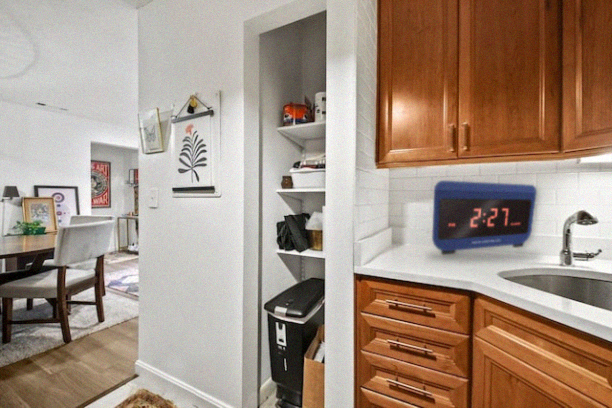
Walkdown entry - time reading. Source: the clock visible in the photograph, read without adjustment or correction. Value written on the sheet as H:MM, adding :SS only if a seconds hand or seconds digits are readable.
2:27
